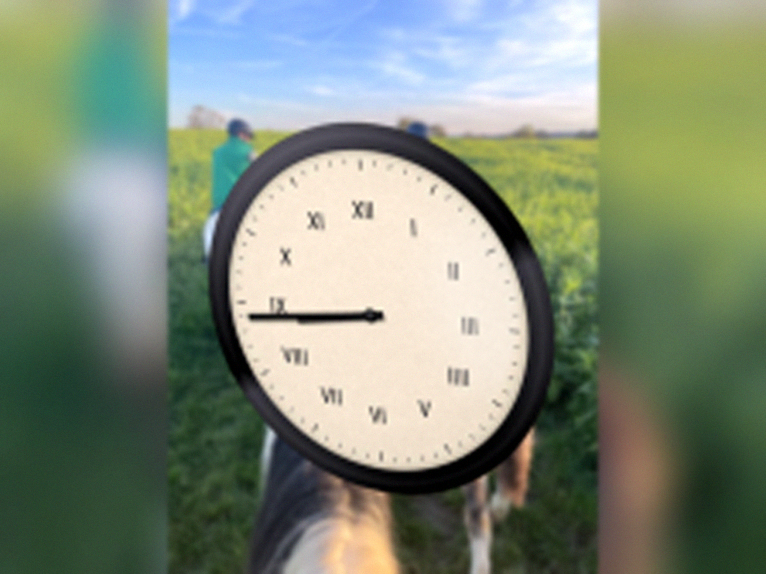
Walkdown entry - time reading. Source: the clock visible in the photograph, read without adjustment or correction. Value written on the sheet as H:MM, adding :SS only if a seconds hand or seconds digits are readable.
8:44
